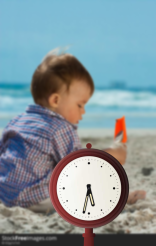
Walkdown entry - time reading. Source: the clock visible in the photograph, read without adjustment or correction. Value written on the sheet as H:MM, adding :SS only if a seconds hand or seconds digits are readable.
5:32
